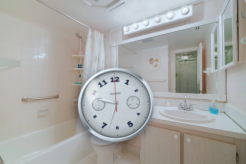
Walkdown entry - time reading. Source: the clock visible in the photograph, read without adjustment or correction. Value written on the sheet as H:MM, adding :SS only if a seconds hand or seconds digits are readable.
9:33
